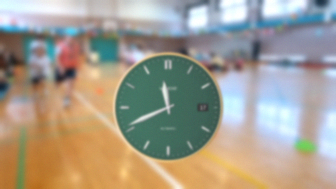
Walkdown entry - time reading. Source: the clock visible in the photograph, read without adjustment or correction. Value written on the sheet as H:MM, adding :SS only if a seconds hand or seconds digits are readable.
11:41
